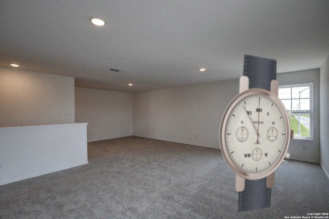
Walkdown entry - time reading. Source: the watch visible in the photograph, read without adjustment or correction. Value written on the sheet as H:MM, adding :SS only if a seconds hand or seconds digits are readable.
10:54
